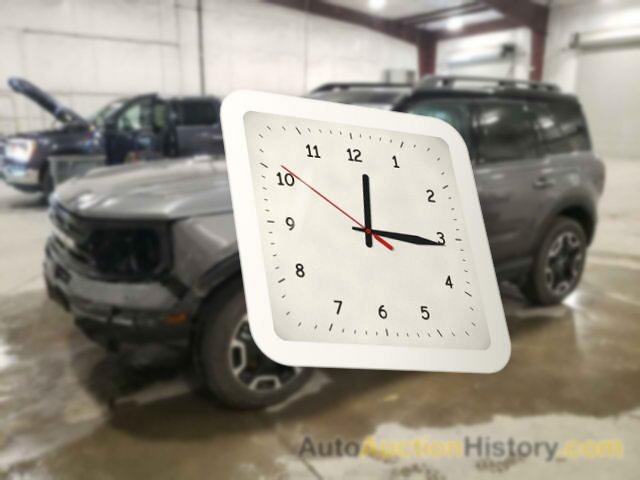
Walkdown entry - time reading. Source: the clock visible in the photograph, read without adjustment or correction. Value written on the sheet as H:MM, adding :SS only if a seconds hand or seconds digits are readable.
12:15:51
